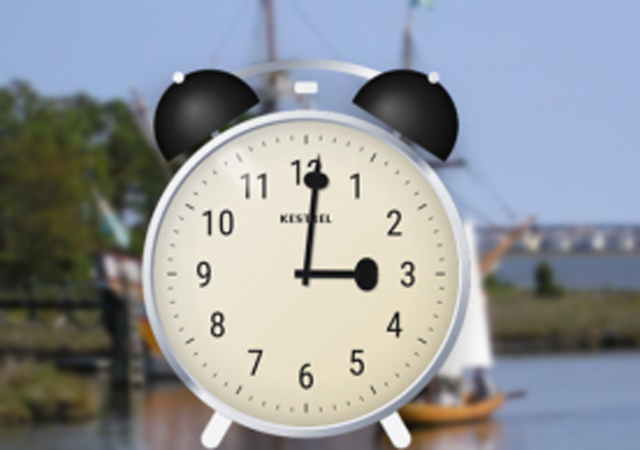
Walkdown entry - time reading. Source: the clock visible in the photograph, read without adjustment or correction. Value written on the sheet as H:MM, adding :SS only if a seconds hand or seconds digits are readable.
3:01
